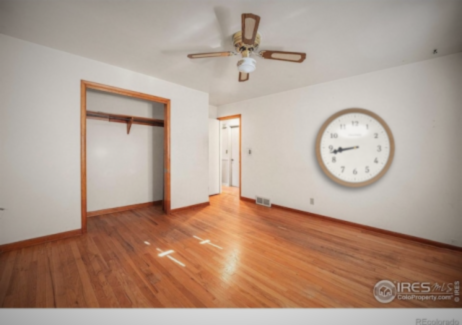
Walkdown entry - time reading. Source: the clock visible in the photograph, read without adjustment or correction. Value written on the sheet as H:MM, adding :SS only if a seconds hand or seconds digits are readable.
8:43
